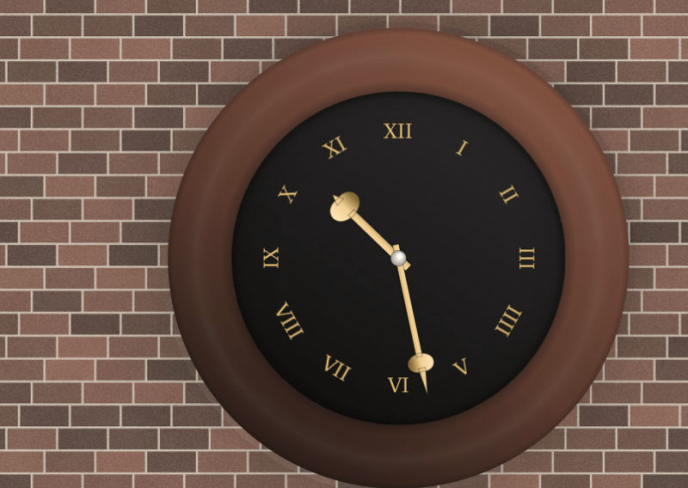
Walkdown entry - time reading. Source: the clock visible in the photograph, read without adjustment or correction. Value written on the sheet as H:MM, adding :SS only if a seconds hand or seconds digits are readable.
10:28
